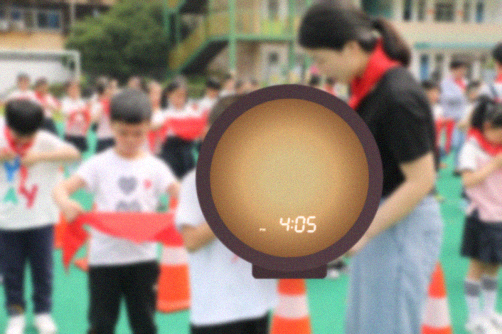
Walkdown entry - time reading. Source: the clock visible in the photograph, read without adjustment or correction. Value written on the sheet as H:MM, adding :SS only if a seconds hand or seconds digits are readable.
4:05
